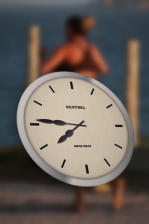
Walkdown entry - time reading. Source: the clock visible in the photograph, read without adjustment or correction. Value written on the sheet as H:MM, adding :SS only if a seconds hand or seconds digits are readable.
7:46
